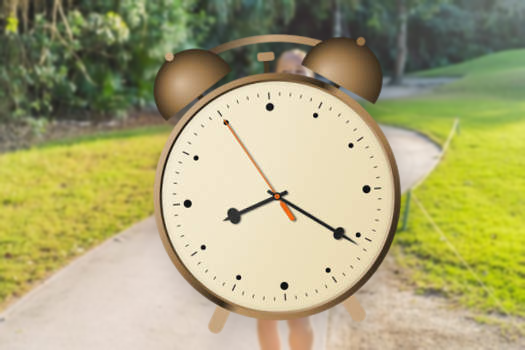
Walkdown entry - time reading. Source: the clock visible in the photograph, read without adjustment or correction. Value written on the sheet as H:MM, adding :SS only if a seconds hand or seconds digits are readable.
8:20:55
